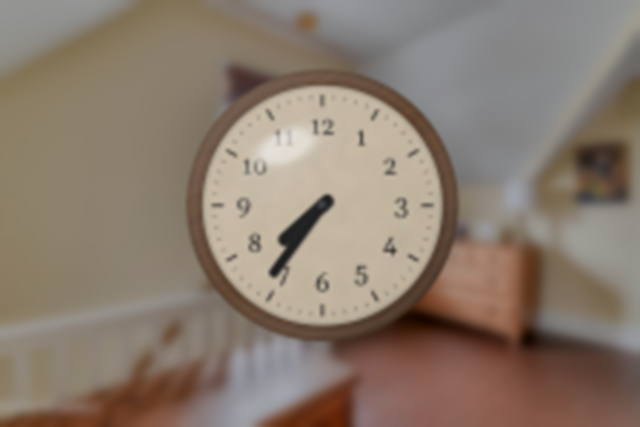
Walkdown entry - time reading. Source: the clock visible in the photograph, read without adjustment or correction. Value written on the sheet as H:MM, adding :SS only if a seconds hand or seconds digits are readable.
7:36
